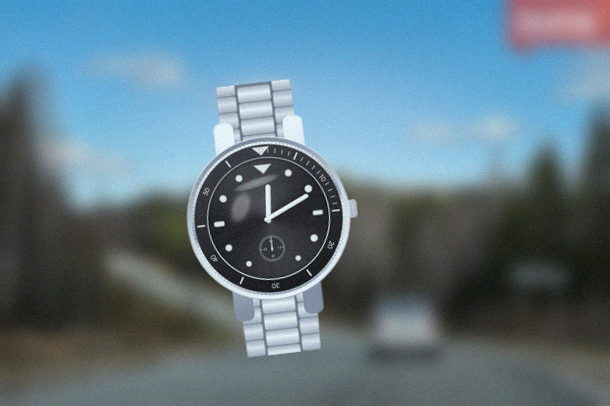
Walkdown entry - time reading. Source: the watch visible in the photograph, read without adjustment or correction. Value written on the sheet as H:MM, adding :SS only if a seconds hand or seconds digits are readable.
12:11
